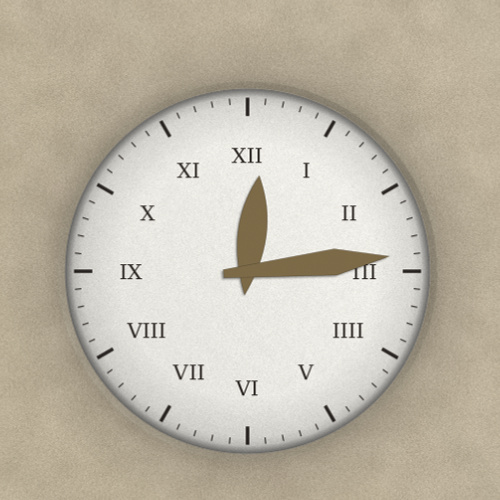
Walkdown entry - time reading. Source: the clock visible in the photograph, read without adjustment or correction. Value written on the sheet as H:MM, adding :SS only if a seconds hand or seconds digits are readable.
12:14
